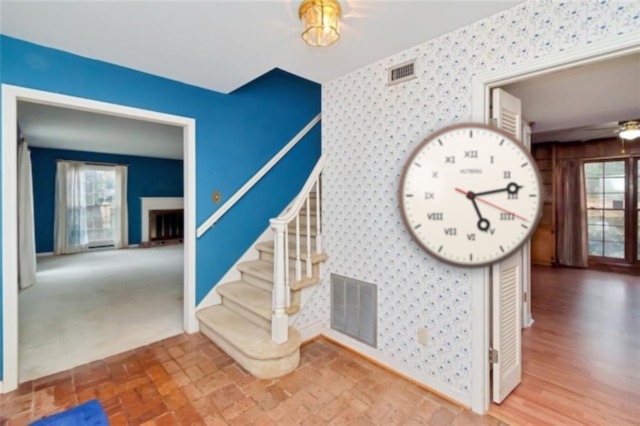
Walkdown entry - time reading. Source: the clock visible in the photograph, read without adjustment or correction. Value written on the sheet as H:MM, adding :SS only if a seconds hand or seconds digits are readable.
5:13:19
